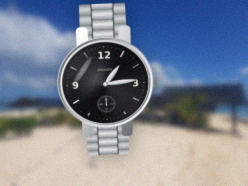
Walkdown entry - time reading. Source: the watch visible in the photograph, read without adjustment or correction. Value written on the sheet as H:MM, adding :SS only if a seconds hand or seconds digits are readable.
1:14
